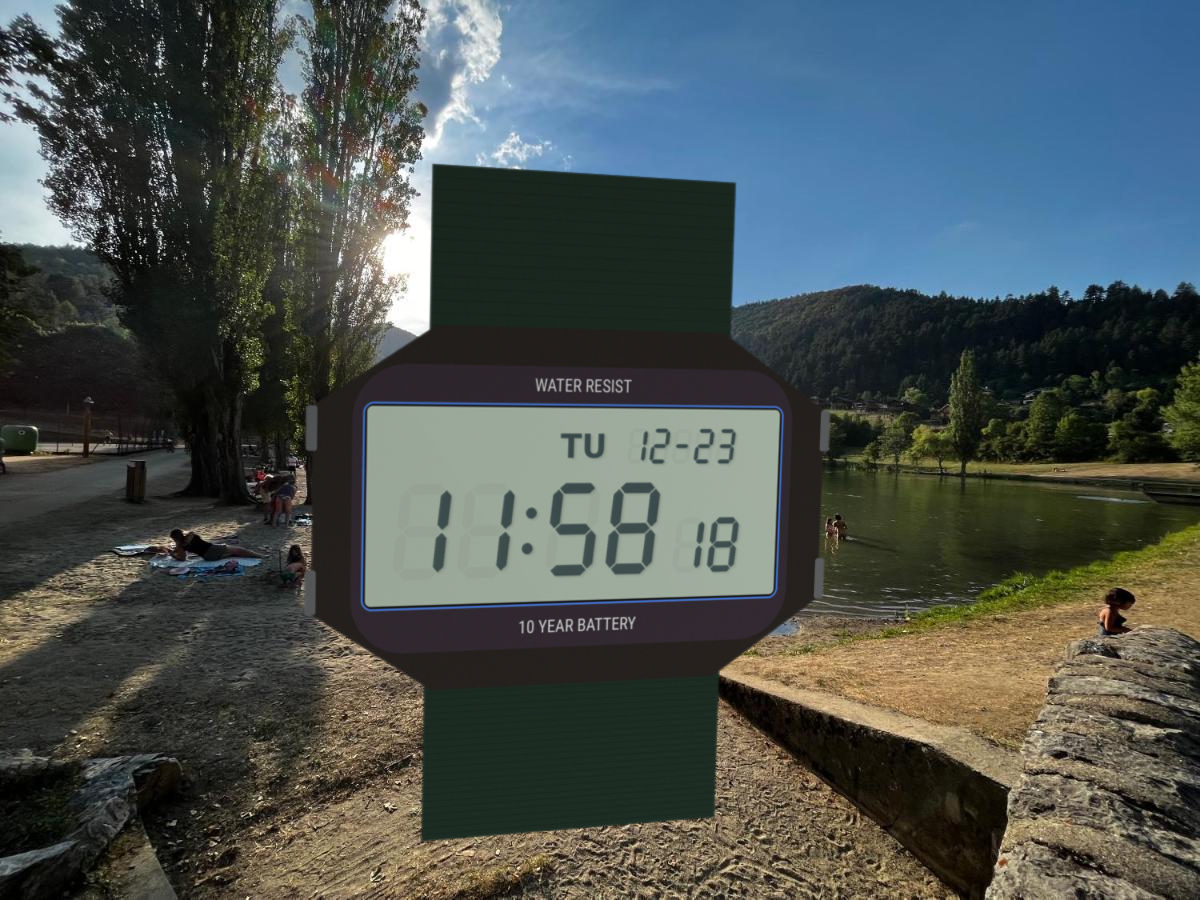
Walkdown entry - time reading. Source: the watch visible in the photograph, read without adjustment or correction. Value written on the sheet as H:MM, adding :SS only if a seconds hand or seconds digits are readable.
11:58:18
